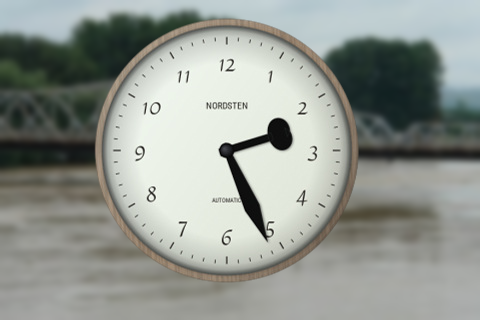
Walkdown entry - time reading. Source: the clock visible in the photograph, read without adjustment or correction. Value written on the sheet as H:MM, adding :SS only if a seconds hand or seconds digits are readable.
2:26
